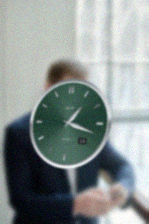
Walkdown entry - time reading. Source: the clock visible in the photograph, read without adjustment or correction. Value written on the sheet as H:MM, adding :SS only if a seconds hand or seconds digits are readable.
1:18
